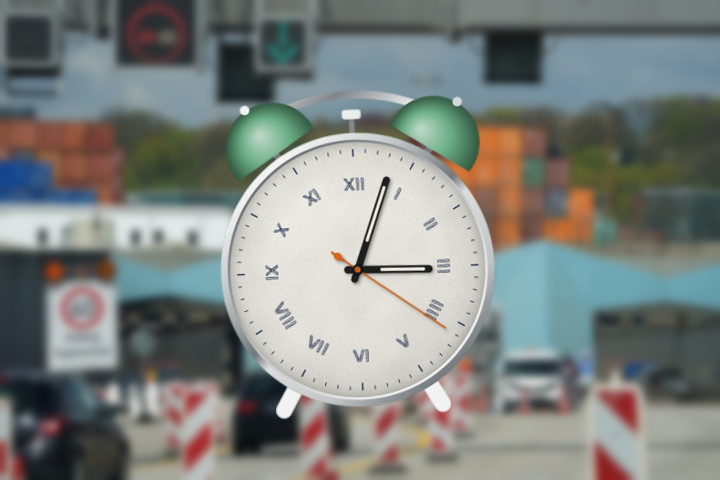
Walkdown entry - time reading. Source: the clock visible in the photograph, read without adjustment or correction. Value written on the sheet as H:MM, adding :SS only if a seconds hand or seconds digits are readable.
3:03:21
